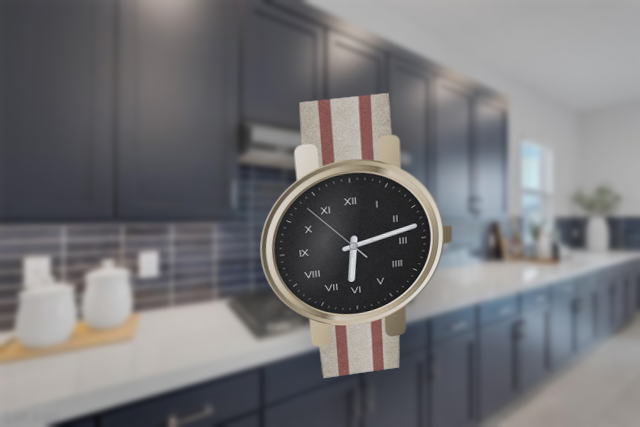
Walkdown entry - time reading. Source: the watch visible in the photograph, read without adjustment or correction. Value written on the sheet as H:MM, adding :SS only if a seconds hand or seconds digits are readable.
6:12:53
